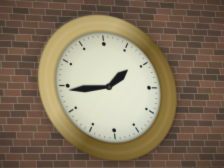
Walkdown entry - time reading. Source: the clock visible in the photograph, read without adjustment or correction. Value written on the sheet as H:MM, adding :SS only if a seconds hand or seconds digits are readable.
1:44
